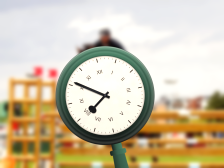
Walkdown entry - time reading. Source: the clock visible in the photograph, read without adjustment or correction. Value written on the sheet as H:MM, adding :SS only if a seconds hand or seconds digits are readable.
7:51
